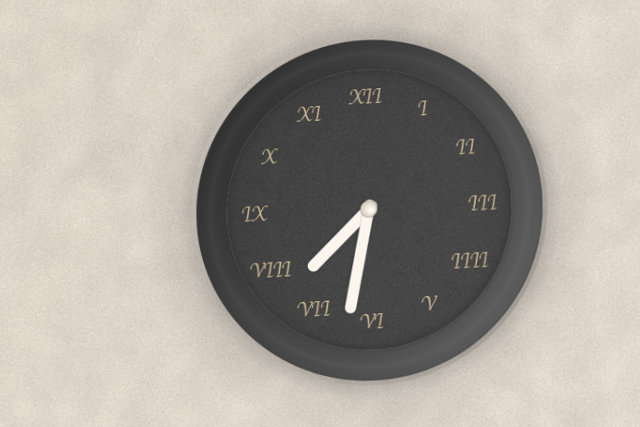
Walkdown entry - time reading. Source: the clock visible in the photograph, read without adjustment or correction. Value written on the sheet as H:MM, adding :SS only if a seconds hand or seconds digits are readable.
7:32
